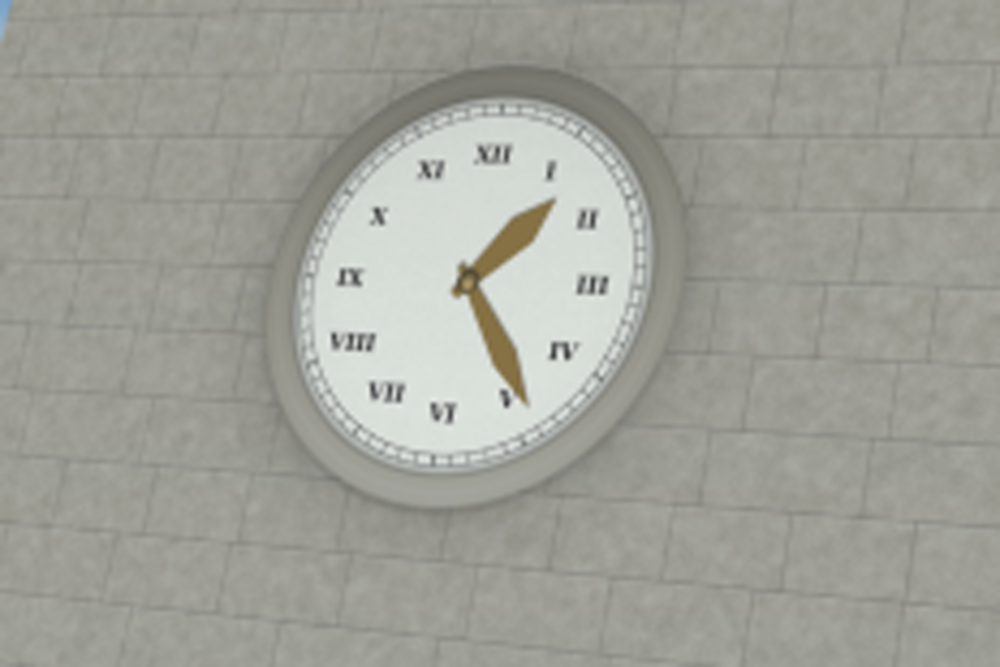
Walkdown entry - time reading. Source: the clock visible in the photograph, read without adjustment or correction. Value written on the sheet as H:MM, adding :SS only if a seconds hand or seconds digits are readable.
1:24
